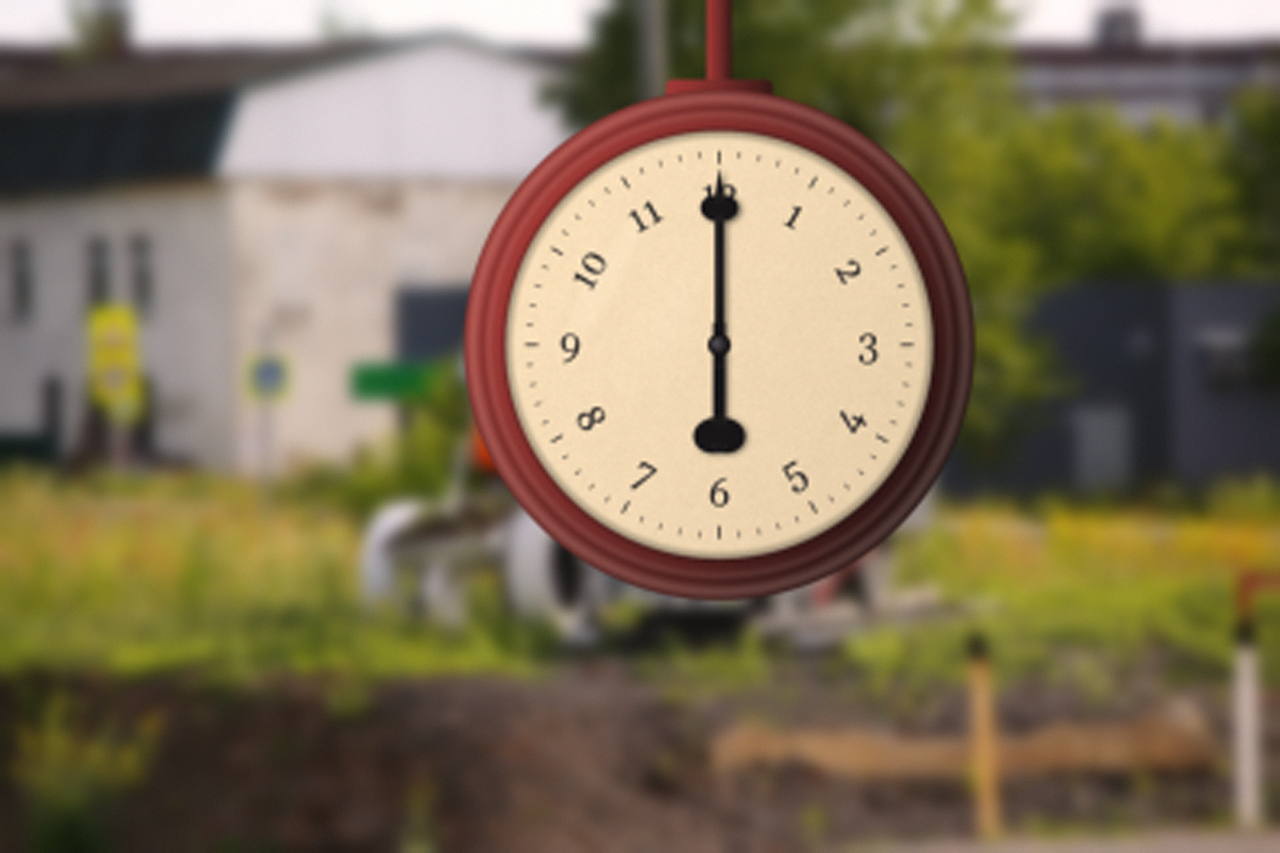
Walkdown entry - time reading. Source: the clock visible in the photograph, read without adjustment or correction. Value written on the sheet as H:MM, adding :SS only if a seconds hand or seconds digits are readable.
6:00
